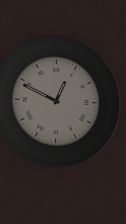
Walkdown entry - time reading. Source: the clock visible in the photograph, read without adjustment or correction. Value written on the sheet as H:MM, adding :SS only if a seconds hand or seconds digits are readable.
12:49
